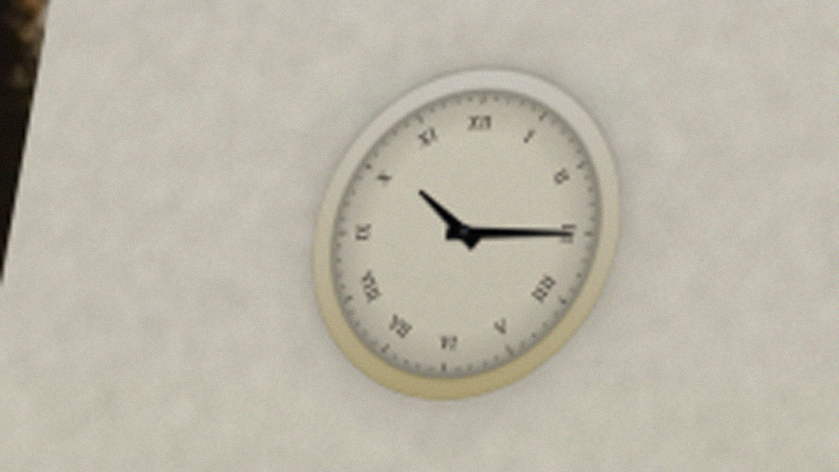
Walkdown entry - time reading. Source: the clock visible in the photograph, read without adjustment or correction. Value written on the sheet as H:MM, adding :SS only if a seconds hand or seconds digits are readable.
10:15
